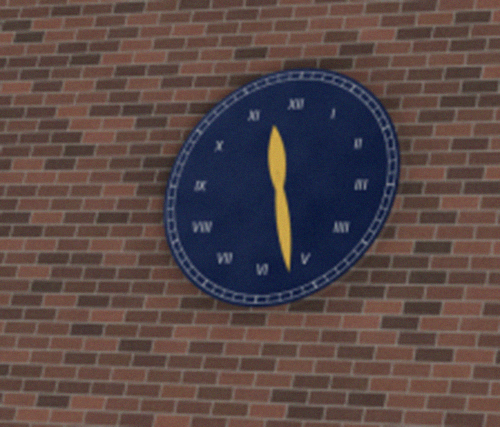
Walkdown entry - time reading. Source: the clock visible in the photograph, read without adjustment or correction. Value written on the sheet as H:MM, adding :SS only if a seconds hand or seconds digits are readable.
11:27
